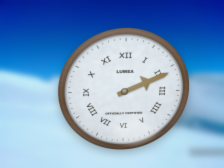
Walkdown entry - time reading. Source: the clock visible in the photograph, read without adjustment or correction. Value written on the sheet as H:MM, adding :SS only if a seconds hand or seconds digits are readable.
2:11
